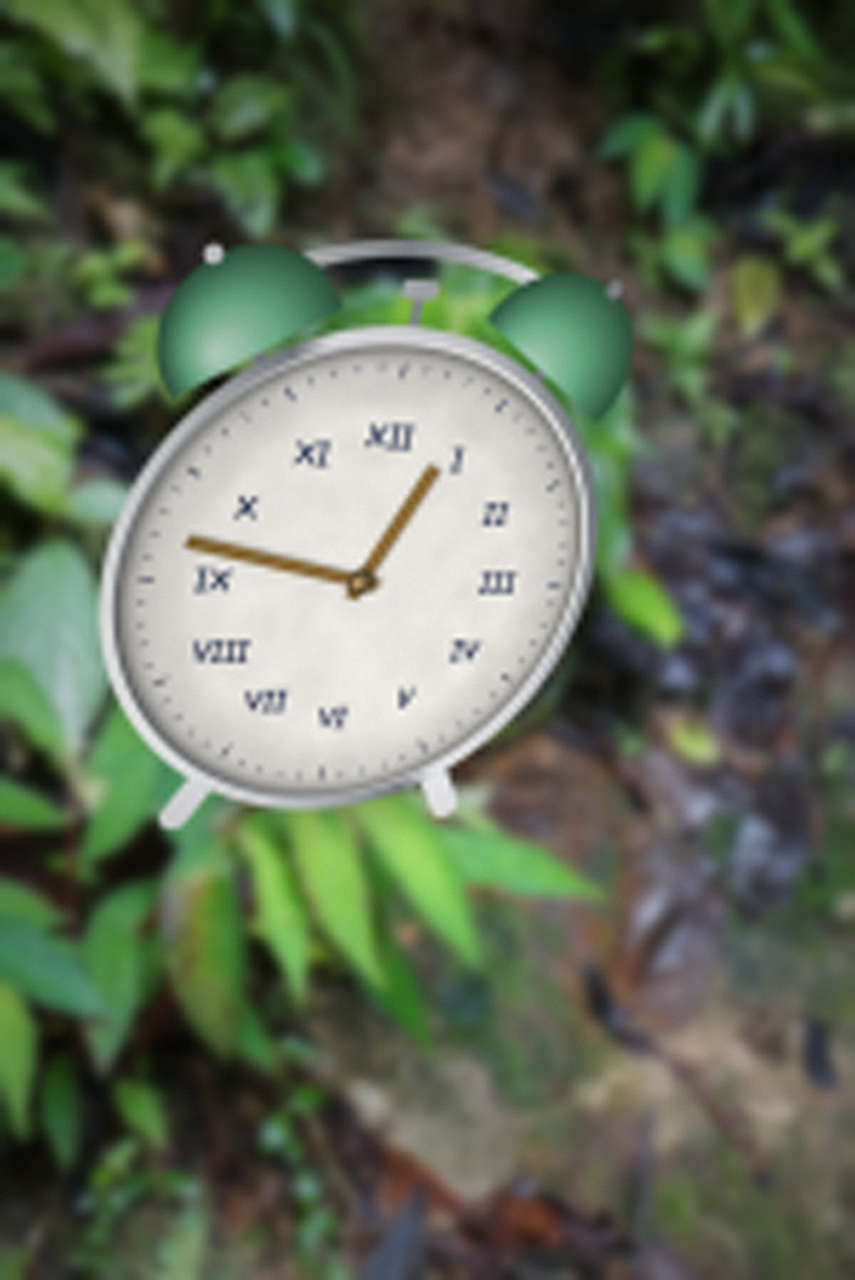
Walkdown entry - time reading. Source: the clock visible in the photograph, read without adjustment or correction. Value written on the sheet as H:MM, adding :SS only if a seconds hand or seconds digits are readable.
12:47
